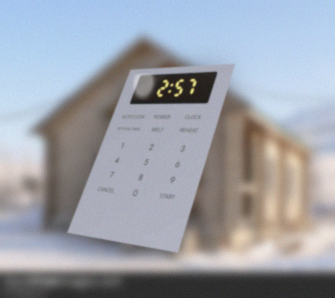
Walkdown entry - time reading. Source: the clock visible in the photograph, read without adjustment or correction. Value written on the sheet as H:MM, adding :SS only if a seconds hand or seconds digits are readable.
2:57
